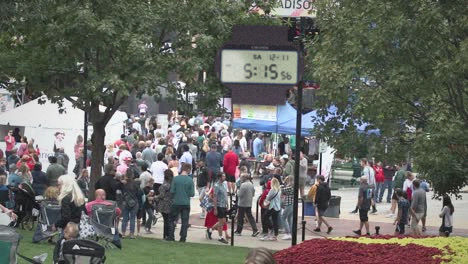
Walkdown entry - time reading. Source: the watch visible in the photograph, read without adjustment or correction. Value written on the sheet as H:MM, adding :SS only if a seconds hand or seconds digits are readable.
5:15
